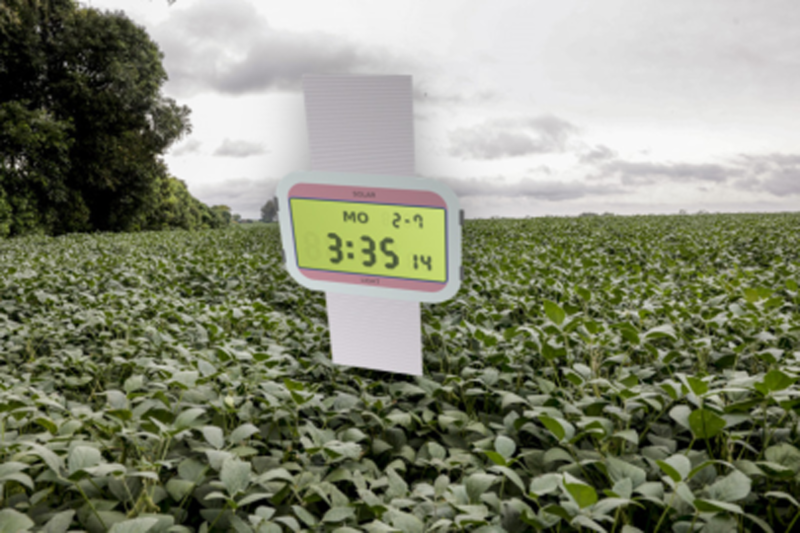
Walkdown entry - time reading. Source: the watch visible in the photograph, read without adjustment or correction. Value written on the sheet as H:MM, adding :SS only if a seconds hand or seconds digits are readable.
3:35:14
